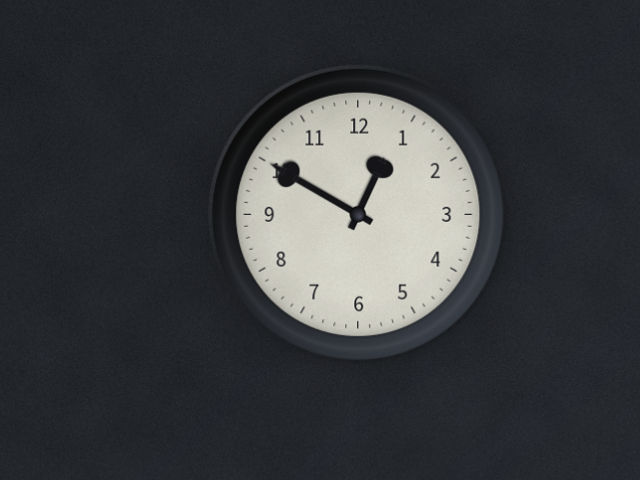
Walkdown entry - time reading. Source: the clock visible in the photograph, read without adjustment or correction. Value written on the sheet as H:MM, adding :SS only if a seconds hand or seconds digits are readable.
12:50
